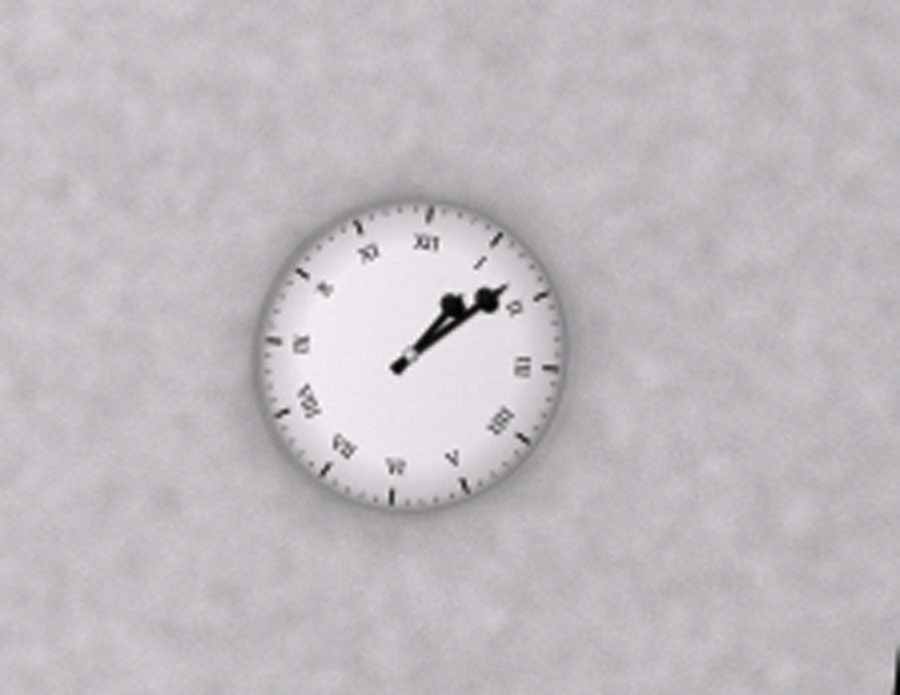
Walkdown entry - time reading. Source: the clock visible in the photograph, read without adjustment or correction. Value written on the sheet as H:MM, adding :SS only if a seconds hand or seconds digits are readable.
1:08
